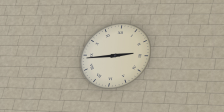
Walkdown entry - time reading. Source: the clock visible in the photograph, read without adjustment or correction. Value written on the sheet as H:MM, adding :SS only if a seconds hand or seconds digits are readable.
2:44
